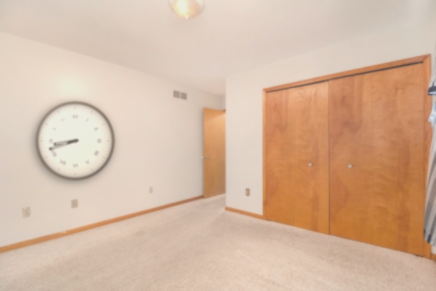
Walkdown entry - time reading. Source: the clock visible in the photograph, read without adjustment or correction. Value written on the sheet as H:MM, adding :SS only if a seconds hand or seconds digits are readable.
8:42
